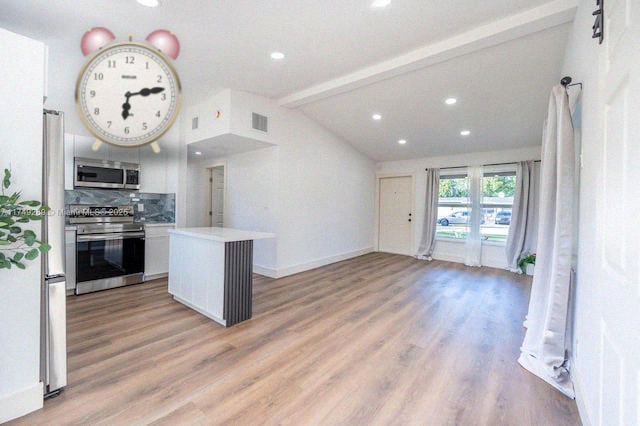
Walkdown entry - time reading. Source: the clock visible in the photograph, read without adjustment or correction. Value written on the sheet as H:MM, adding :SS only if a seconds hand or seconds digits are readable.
6:13
